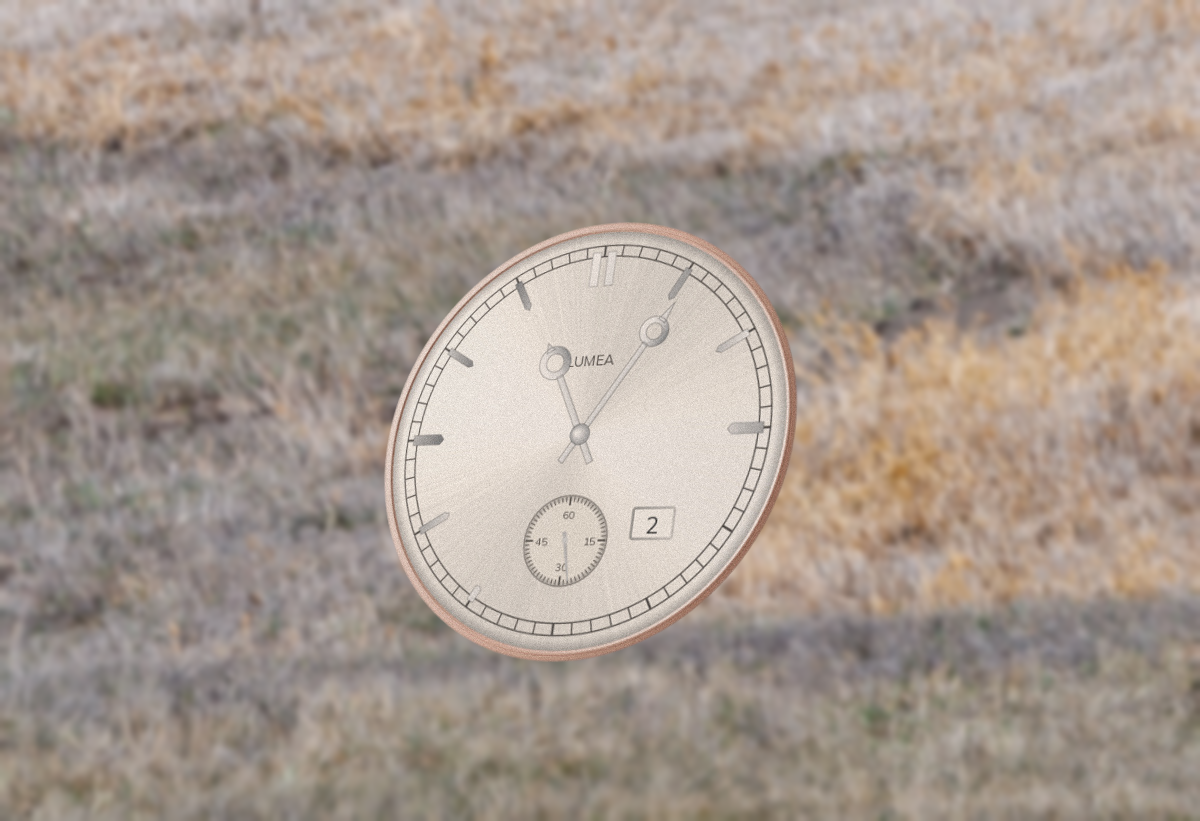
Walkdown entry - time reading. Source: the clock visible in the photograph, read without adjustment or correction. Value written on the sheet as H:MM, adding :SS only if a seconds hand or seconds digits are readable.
11:05:28
